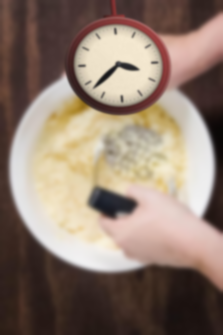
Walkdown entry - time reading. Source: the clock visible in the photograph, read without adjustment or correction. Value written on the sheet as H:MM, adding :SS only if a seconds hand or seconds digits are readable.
3:38
